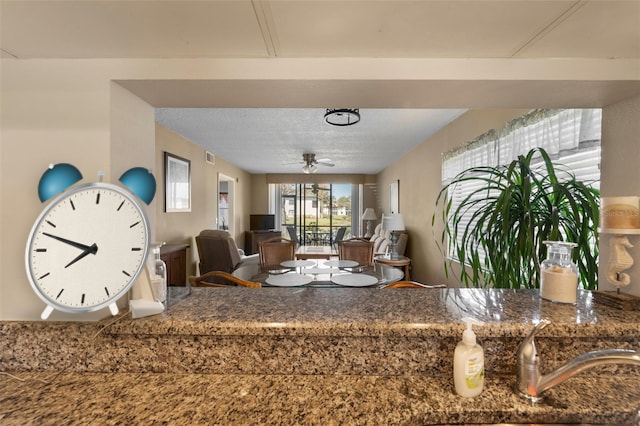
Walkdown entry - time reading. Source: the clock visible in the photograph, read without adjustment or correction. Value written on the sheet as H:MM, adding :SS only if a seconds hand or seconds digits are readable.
7:48
